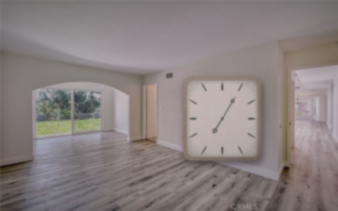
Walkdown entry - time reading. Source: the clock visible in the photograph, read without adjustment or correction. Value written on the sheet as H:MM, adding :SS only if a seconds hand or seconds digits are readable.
7:05
